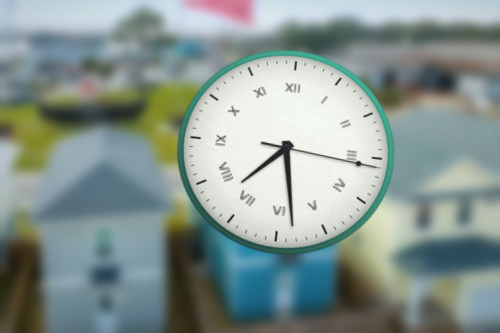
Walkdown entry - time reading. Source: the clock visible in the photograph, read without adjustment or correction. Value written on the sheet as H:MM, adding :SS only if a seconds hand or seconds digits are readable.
7:28:16
